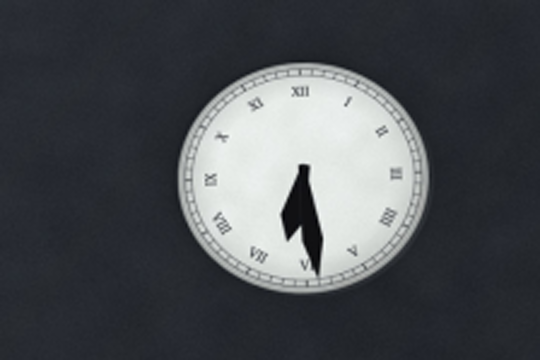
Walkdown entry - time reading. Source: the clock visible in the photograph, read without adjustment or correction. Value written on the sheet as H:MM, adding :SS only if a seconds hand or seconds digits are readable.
6:29
